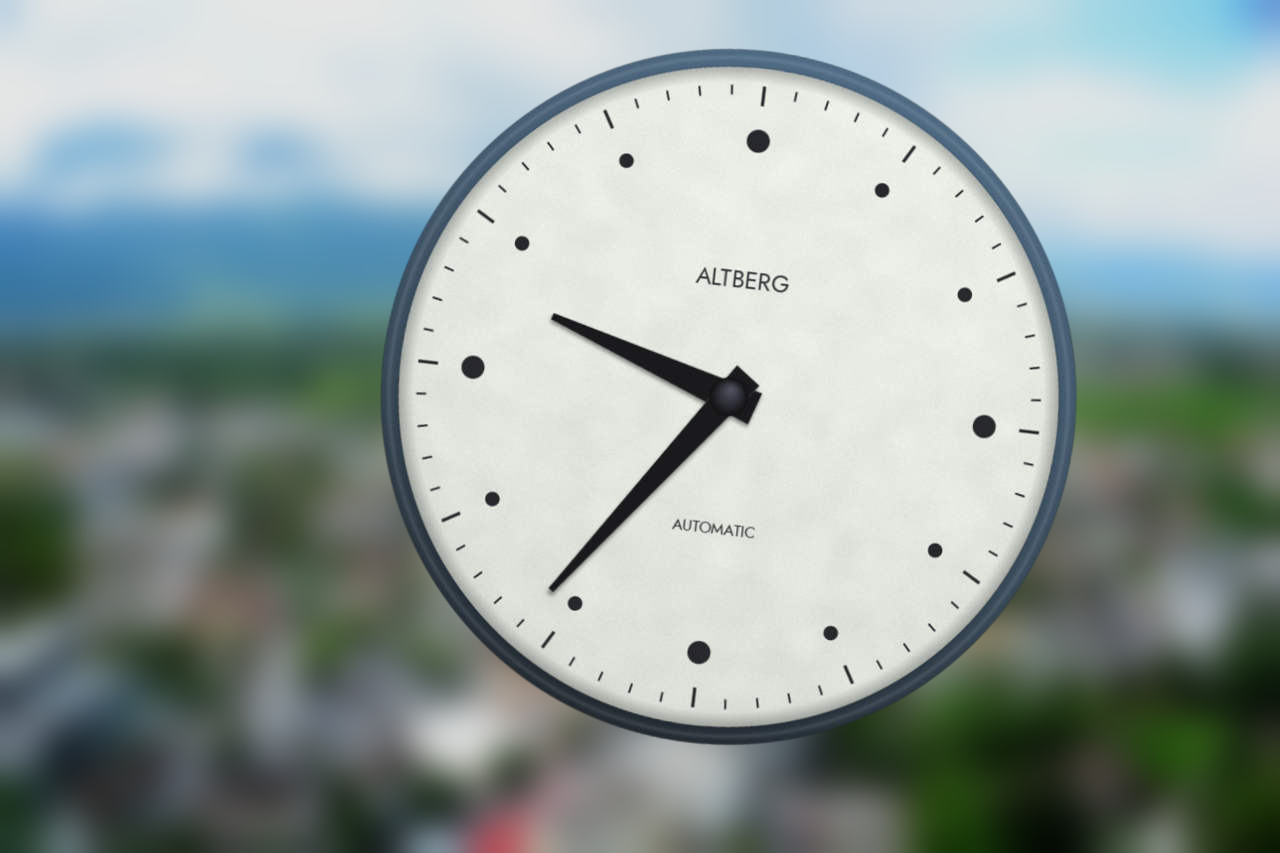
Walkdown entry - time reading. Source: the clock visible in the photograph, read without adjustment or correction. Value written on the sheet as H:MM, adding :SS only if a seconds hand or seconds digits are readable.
9:36
